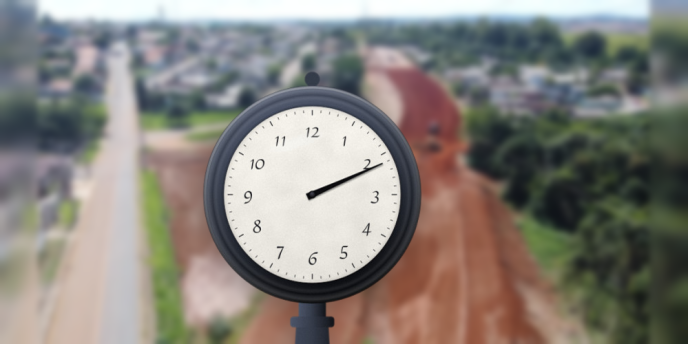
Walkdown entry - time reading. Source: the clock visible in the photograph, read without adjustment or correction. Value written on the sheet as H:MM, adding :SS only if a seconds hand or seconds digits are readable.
2:11
